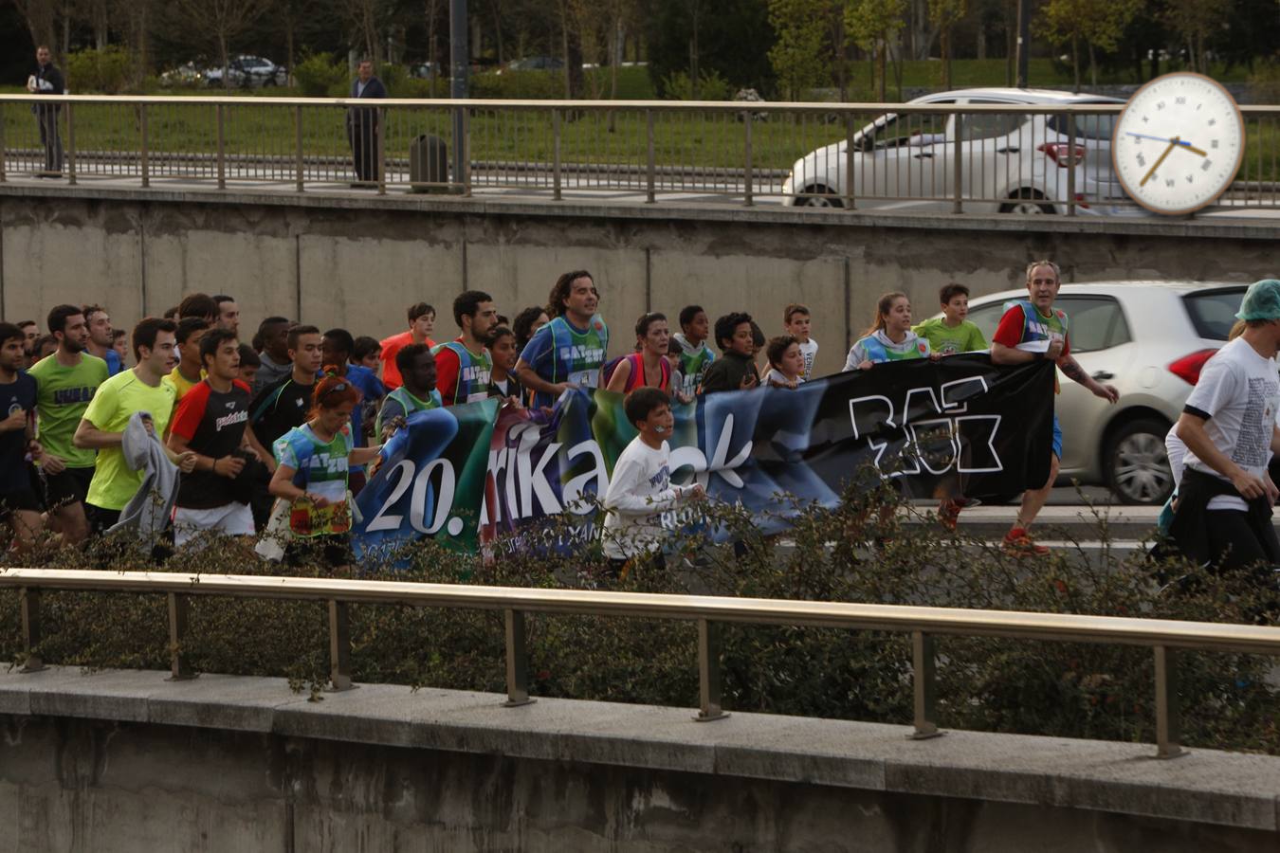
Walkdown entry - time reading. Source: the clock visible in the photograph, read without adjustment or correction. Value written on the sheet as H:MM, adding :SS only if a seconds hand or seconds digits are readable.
3:35:46
